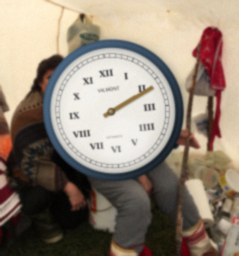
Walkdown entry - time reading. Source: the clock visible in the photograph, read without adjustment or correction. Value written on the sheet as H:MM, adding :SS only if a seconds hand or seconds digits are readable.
2:11
